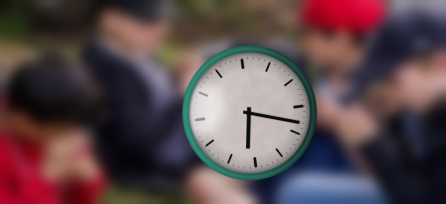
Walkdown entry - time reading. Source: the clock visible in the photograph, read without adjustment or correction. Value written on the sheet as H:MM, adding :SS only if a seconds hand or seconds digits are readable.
6:18
